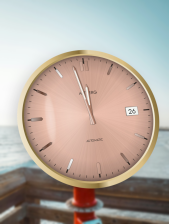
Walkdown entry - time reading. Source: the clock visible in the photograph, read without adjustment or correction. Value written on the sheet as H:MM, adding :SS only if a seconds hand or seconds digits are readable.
11:58
